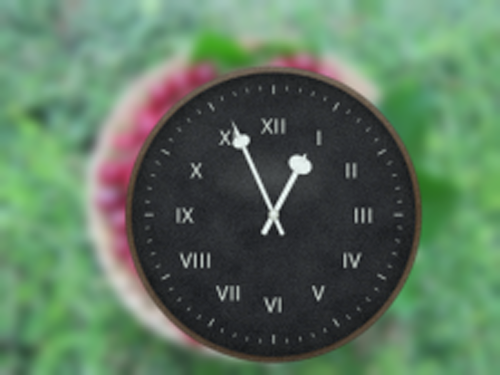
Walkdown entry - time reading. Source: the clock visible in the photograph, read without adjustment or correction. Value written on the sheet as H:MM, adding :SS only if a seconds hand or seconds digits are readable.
12:56
